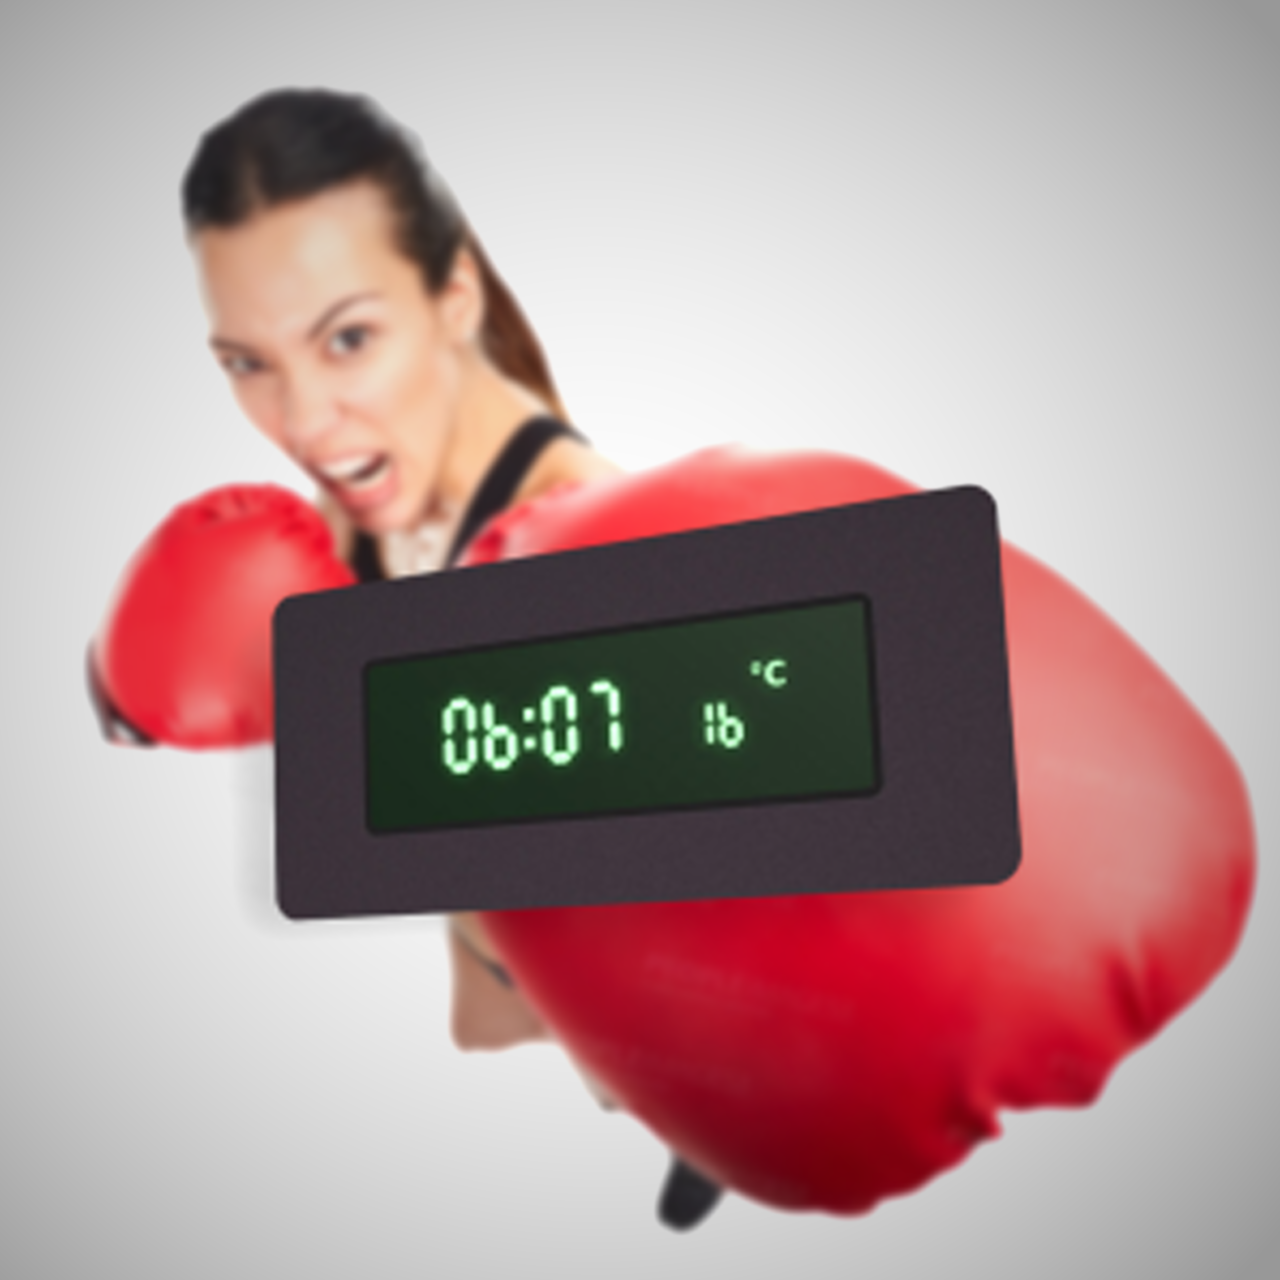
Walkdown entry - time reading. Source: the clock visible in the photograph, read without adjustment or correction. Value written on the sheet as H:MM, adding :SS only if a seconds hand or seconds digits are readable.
6:07
